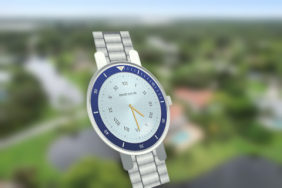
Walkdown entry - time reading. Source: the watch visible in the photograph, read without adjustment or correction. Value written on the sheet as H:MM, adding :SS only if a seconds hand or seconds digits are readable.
4:29
